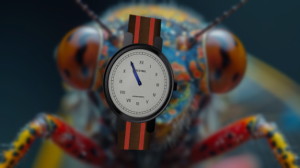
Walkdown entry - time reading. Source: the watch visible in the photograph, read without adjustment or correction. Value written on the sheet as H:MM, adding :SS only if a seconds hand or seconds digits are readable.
10:55
